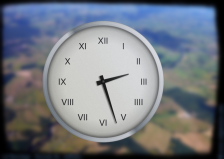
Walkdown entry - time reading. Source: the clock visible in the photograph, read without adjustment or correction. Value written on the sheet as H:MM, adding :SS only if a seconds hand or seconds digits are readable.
2:27
